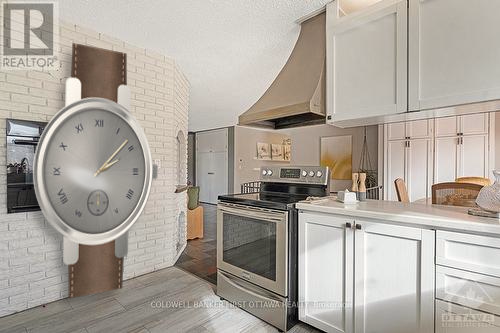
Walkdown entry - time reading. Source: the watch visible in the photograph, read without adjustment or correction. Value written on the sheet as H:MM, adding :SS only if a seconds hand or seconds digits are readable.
2:08
